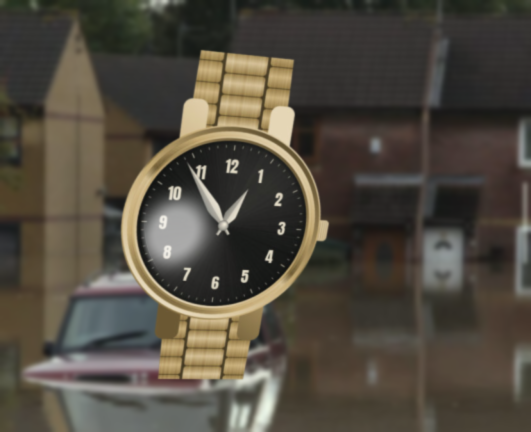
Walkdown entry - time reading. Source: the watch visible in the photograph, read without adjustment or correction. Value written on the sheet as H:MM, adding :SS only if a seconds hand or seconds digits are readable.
12:54
